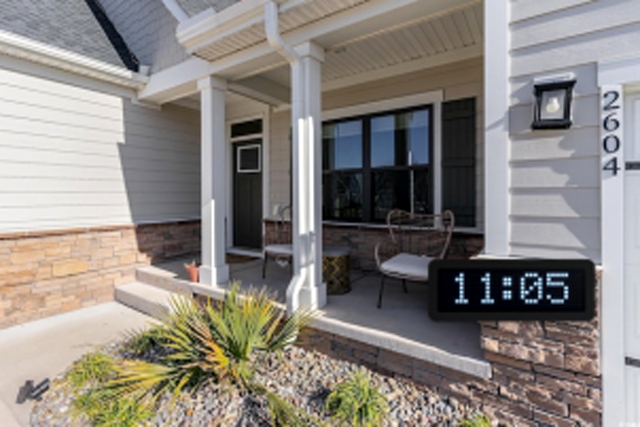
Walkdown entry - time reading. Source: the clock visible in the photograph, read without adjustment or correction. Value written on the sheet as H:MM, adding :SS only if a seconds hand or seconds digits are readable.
11:05
